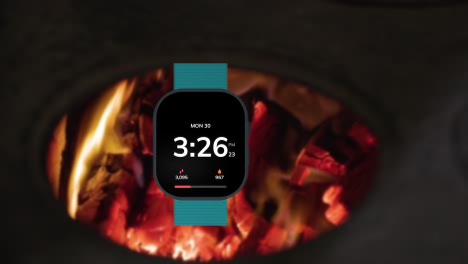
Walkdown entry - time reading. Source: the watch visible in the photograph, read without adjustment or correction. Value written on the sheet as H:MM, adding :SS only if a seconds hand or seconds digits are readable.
3:26
